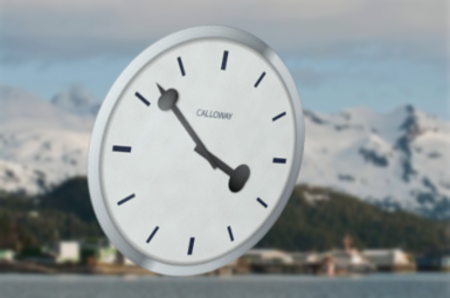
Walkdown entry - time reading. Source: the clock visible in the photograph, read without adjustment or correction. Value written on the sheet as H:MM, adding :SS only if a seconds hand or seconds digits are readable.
3:52
